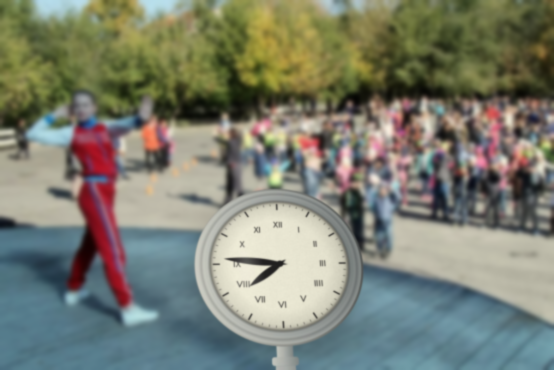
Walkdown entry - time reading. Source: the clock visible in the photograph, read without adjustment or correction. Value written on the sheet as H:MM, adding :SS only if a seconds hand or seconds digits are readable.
7:46
